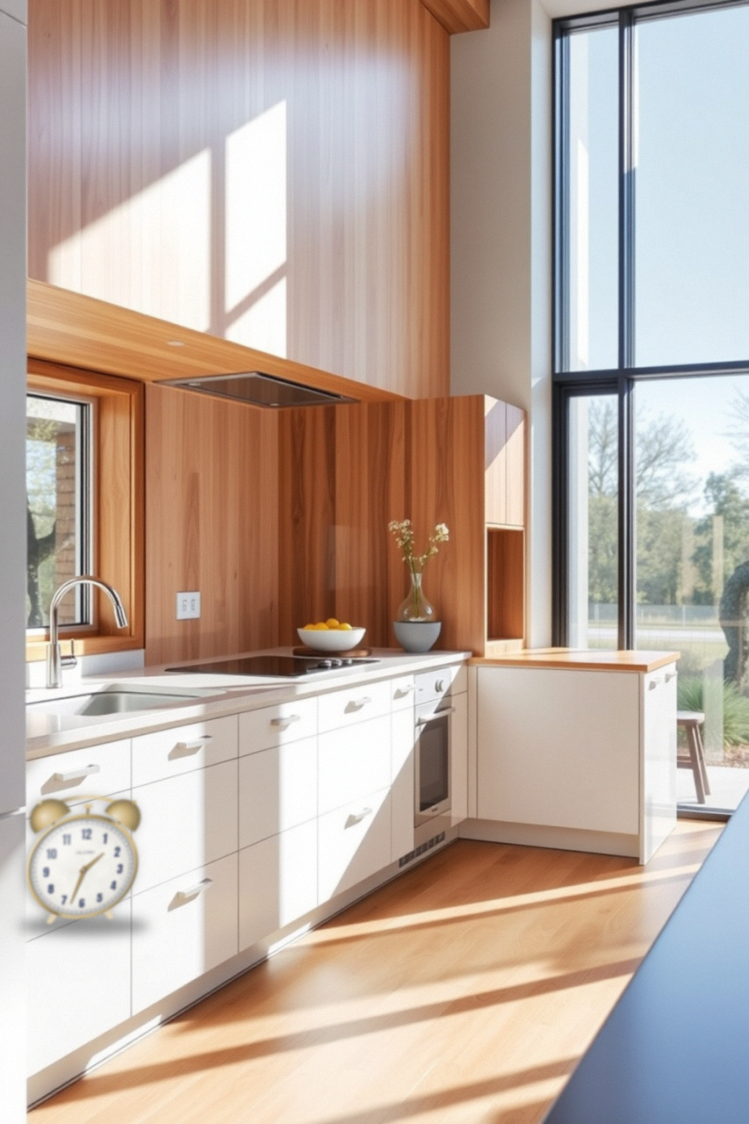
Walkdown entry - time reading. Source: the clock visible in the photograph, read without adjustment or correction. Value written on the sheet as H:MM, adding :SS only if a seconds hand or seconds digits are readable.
1:33
